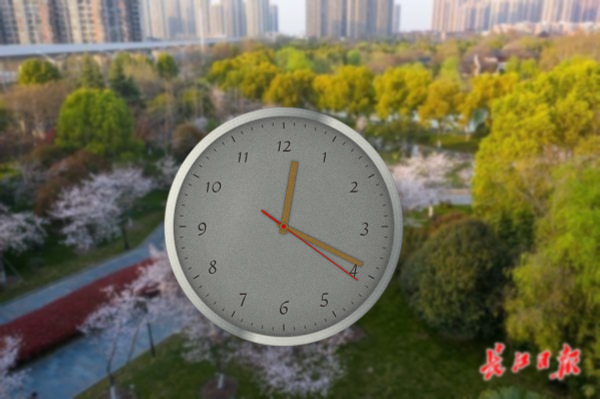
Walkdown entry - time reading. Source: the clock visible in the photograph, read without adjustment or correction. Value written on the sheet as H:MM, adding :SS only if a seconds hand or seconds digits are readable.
12:19:21
